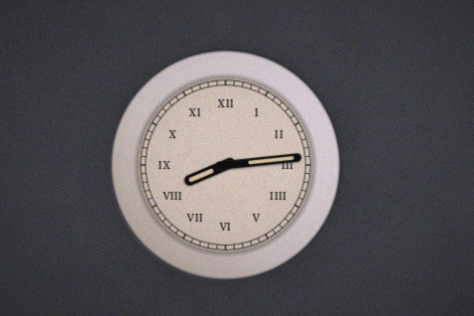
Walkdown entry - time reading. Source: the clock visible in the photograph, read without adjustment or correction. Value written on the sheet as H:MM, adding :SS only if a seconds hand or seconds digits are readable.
8:14
